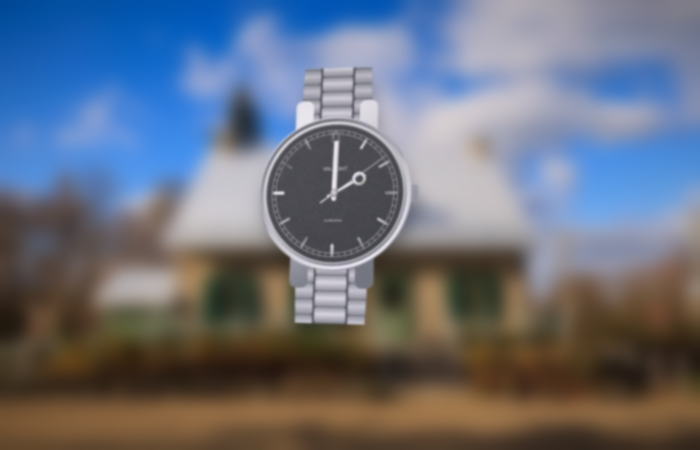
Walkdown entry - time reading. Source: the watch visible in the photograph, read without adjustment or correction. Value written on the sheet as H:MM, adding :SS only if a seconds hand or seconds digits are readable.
2:00:09
